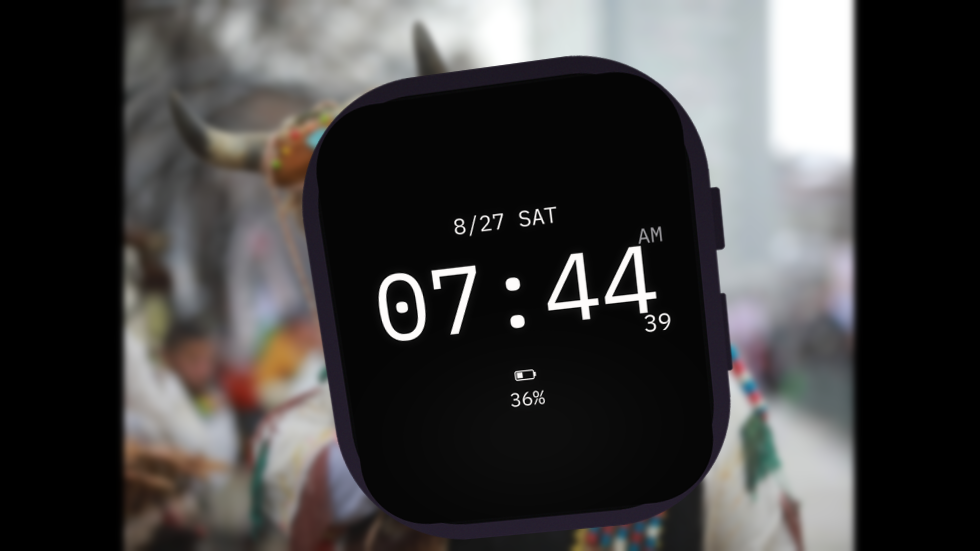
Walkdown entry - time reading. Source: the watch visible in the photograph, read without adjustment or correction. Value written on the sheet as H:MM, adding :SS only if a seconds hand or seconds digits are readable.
7:44:39
